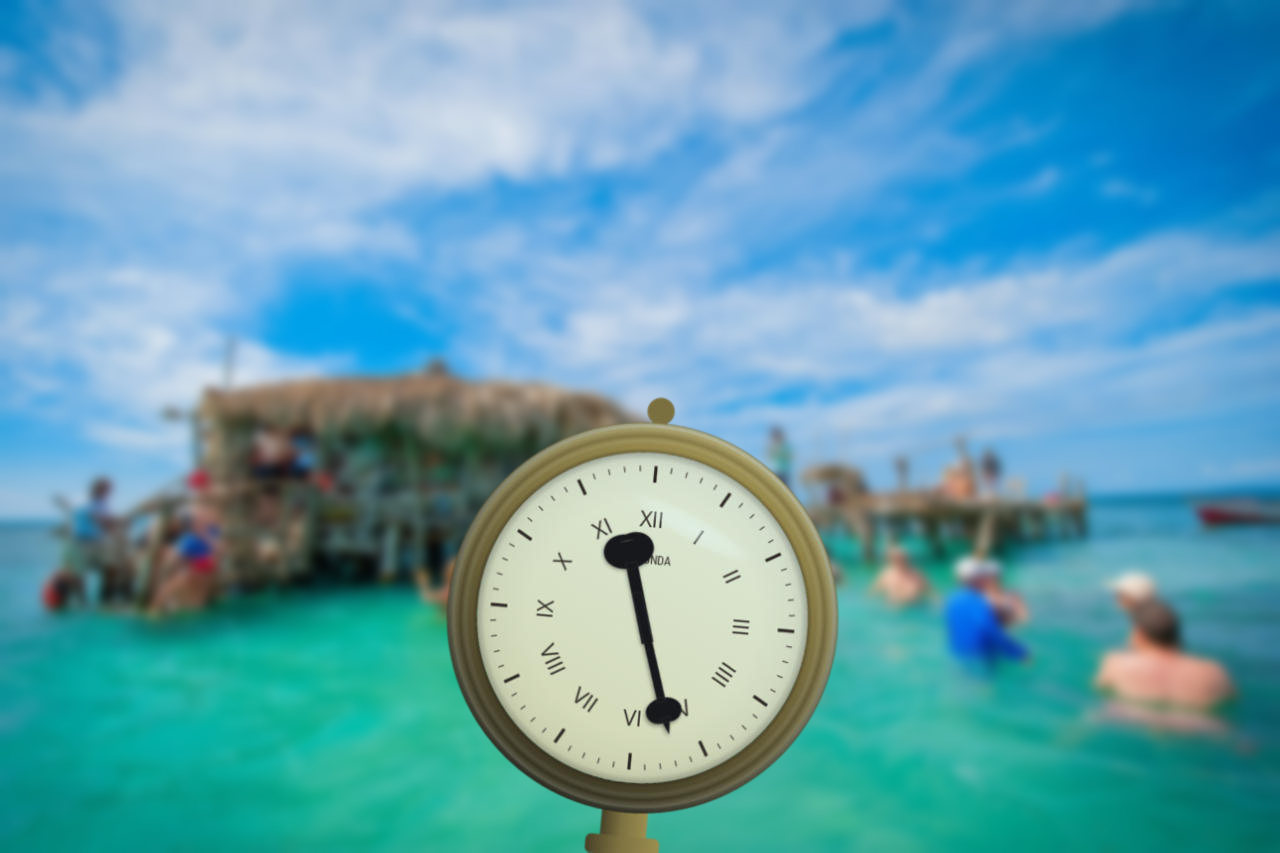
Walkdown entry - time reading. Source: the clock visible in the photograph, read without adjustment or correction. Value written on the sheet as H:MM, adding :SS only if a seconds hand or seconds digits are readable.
11:27
